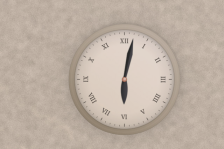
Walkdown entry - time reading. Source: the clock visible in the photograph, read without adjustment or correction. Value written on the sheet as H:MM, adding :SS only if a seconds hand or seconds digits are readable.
6:02
